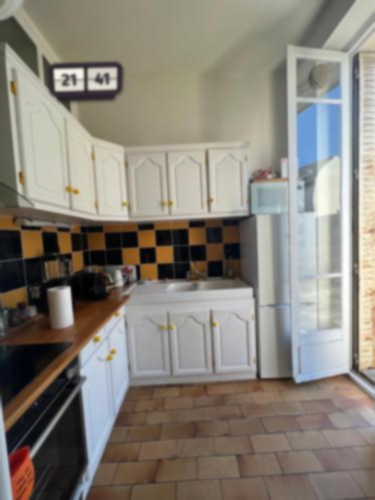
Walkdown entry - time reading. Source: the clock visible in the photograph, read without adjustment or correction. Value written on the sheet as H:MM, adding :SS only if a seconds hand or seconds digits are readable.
21:41
